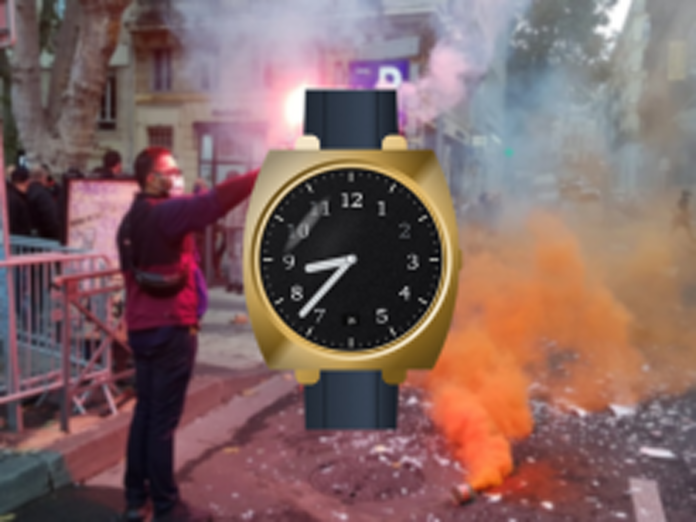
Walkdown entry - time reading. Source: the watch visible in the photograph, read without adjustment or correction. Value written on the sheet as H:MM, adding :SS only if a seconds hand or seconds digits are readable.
8:37
